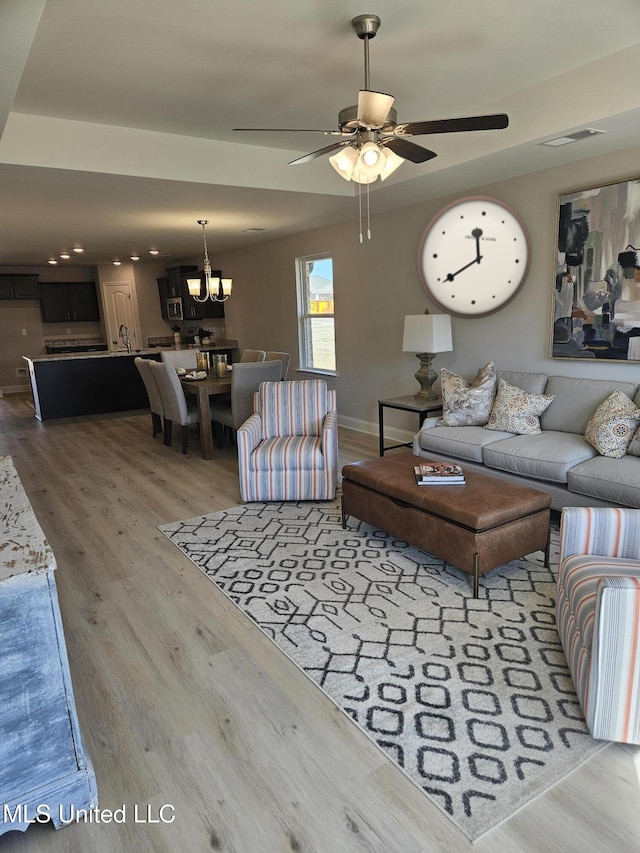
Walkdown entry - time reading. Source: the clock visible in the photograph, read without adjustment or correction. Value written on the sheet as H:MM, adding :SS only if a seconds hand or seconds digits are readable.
11:39
